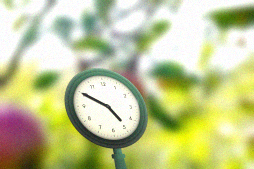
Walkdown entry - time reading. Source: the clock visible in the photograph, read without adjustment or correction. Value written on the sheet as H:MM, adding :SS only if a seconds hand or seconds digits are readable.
4:50
